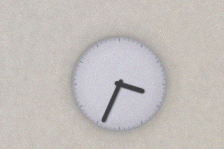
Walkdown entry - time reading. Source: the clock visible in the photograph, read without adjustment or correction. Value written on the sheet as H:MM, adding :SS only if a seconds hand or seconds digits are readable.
3:34
